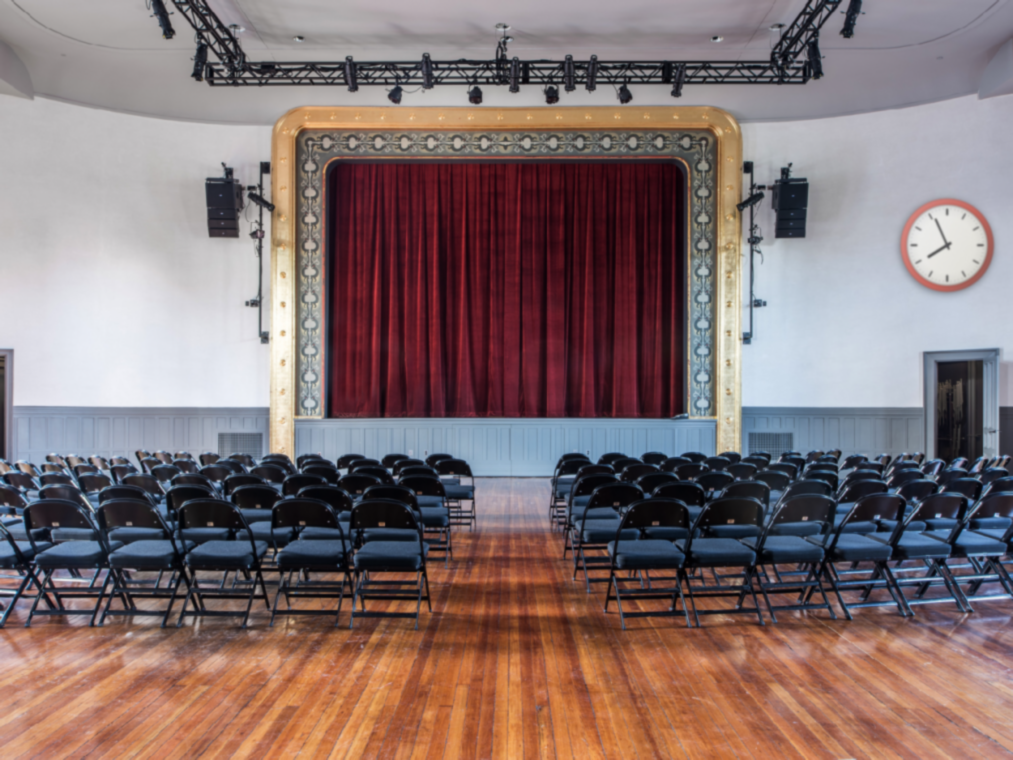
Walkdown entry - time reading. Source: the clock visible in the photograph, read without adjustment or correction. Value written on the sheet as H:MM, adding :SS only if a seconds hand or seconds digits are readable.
7:56
